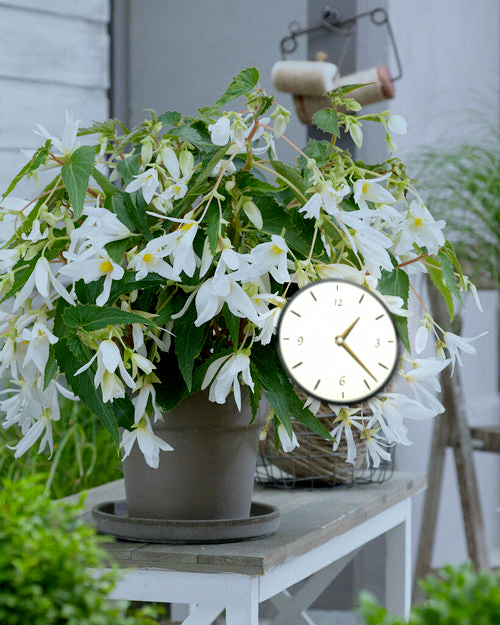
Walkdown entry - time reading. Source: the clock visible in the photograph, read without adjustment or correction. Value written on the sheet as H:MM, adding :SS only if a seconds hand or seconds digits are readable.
1:23
